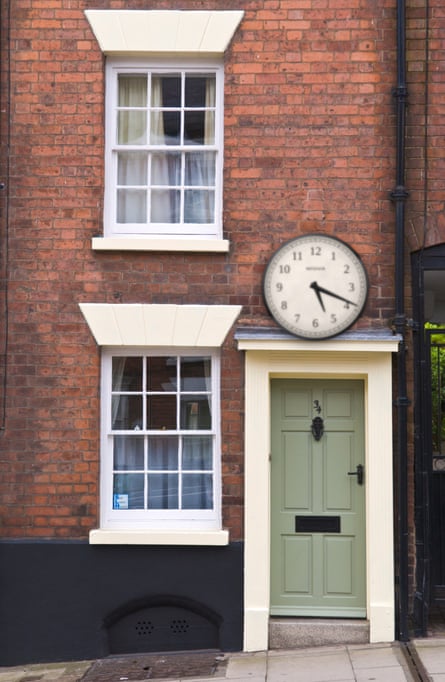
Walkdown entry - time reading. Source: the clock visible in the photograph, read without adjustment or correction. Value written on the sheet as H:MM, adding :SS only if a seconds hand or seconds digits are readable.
5:19
